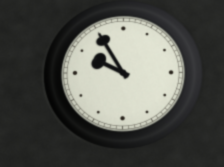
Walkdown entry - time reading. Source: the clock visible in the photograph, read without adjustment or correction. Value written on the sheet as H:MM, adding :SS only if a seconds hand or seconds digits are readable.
9:55
